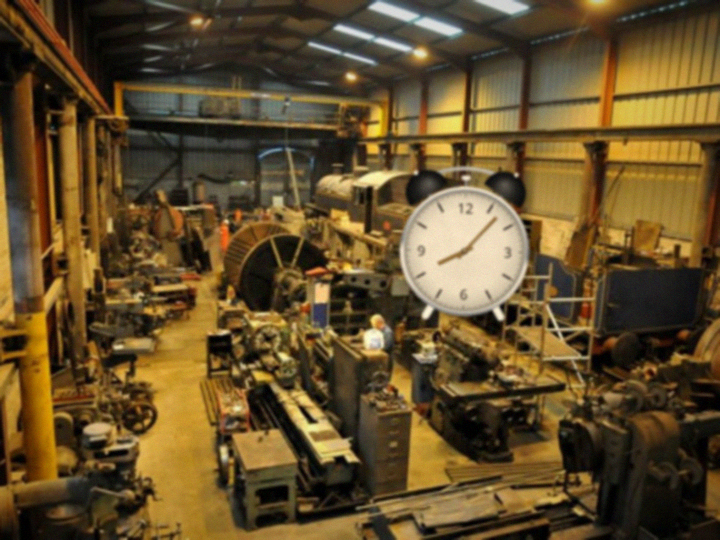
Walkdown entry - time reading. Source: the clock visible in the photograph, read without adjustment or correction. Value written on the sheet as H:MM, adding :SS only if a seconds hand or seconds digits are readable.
8:07
